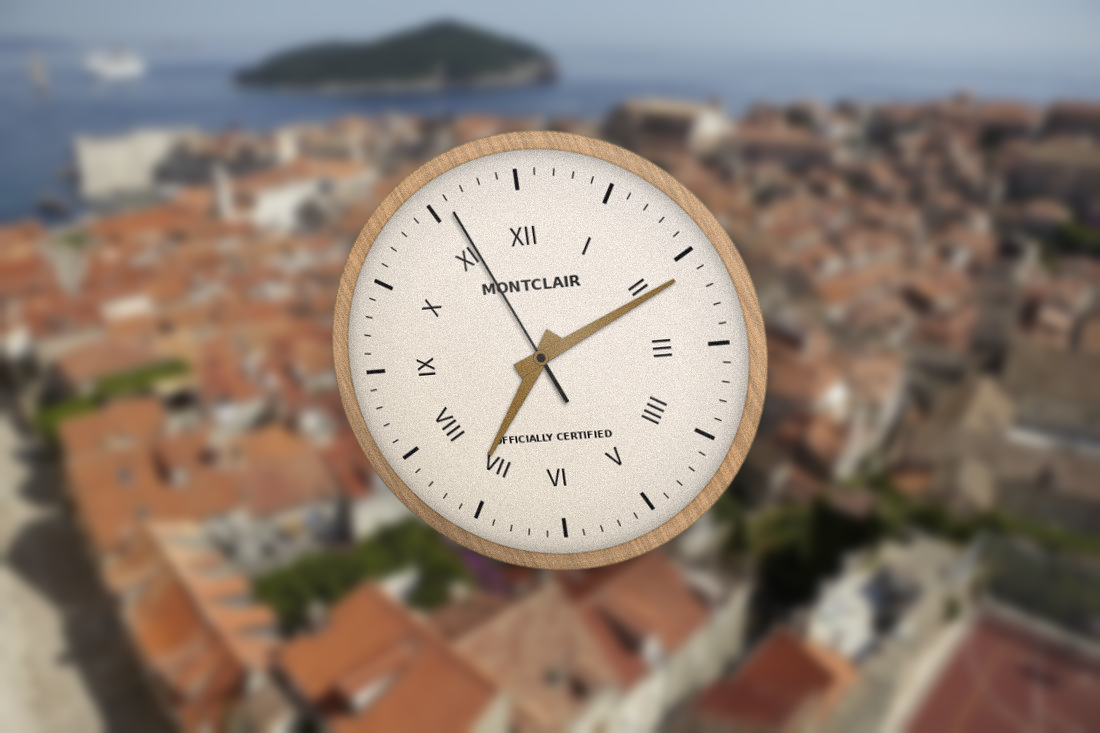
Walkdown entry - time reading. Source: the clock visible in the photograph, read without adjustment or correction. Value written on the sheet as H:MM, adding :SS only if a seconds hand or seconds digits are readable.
7:10:56
